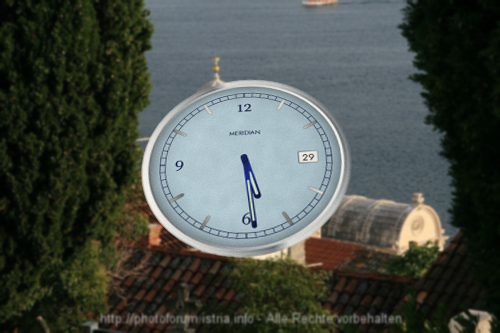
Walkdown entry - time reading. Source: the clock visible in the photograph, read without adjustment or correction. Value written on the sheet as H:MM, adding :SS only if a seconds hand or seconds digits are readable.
5:29
